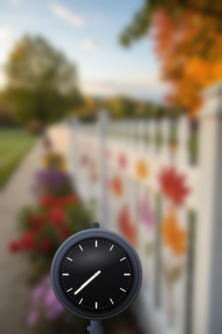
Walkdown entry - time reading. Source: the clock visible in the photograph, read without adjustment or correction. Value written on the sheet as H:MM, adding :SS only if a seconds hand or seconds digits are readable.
7:38
